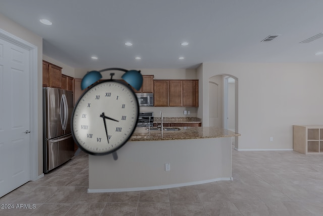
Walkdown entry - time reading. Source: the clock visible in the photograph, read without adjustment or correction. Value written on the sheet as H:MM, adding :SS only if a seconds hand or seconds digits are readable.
3:26
